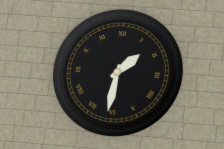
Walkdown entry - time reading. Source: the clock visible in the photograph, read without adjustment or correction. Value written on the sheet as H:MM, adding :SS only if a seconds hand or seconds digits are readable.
1:31
